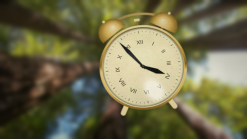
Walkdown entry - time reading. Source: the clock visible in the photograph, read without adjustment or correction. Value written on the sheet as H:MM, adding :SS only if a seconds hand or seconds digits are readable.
3:54
